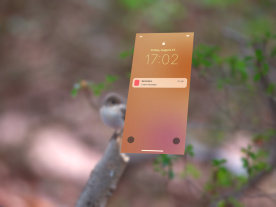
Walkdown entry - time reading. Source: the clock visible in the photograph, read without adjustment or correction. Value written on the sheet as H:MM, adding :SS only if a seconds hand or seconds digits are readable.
17:02
